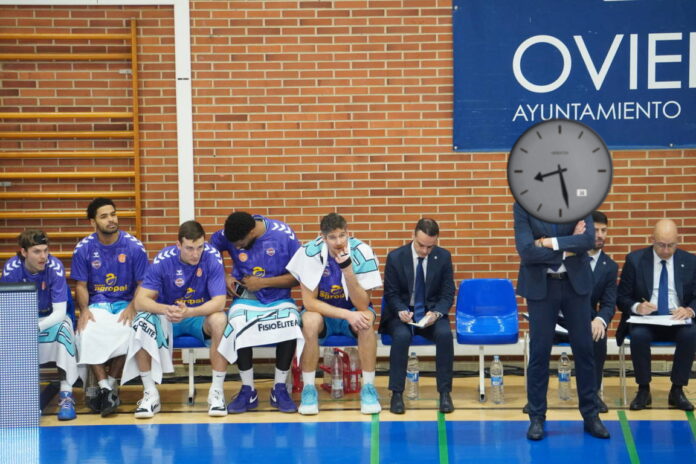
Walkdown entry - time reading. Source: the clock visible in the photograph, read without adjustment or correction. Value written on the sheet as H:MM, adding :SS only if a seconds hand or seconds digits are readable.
8:28
